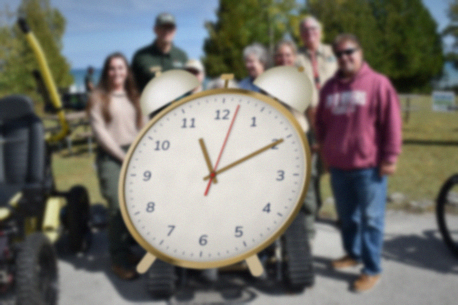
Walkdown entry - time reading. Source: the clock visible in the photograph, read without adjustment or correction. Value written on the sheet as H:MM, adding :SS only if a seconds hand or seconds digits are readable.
11:10:02
